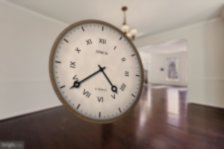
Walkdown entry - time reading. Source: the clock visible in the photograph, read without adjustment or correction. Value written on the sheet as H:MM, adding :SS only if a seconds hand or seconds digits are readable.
4:39
